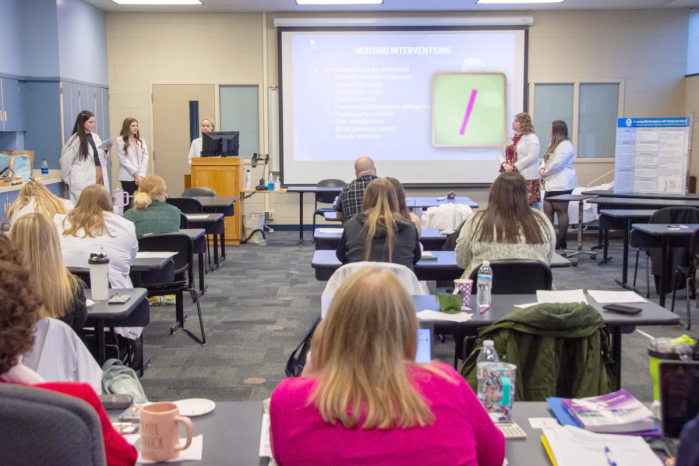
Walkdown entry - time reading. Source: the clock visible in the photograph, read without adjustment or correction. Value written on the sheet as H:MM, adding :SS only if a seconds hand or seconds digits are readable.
12:33
